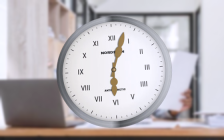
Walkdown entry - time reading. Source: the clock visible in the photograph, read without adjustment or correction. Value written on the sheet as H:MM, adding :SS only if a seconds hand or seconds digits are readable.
6:03
